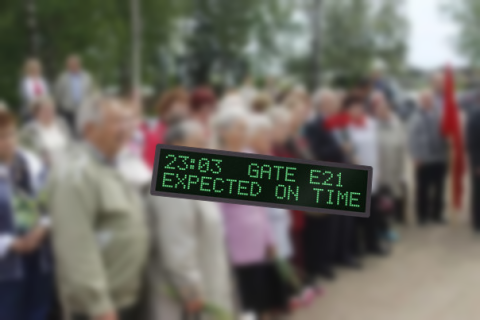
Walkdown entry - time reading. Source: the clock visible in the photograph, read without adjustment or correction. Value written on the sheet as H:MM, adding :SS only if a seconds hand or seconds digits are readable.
23:03
